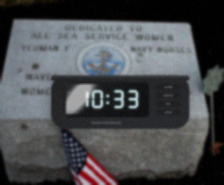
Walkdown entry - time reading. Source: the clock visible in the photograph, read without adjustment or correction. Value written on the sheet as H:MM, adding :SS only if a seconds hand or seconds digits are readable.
10:33
